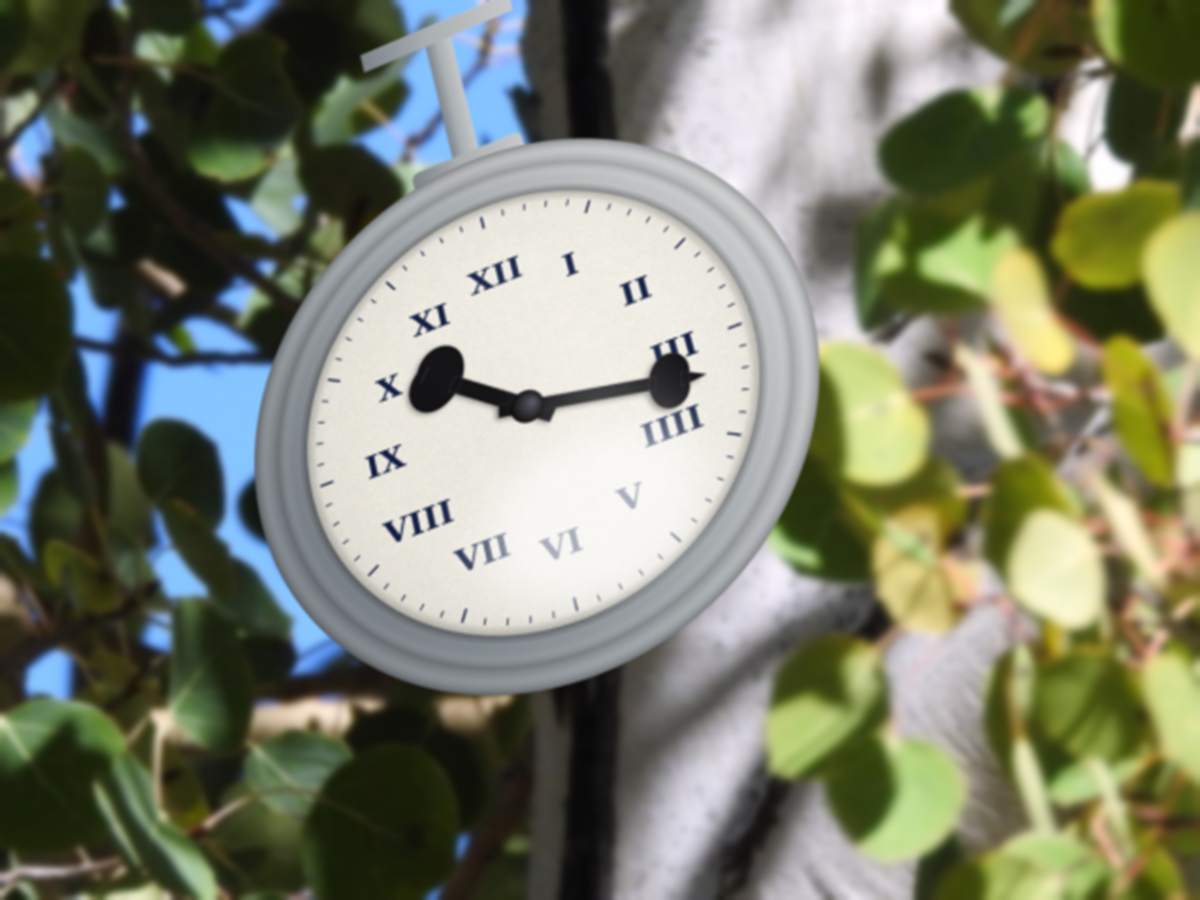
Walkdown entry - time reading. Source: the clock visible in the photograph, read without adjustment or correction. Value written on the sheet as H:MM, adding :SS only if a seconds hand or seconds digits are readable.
10:17
